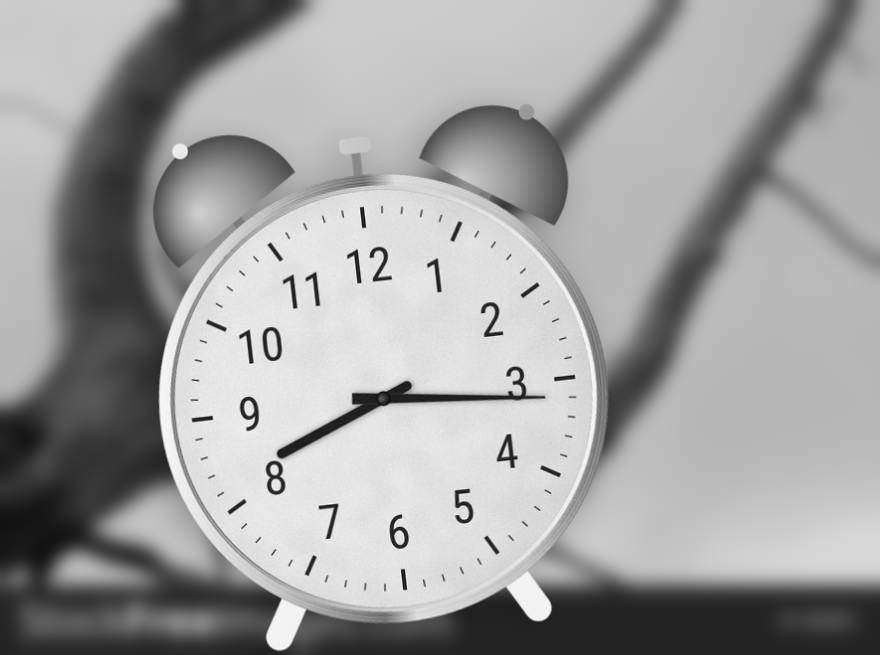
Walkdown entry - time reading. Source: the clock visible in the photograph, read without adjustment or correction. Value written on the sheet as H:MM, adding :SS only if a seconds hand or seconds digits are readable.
8:16
